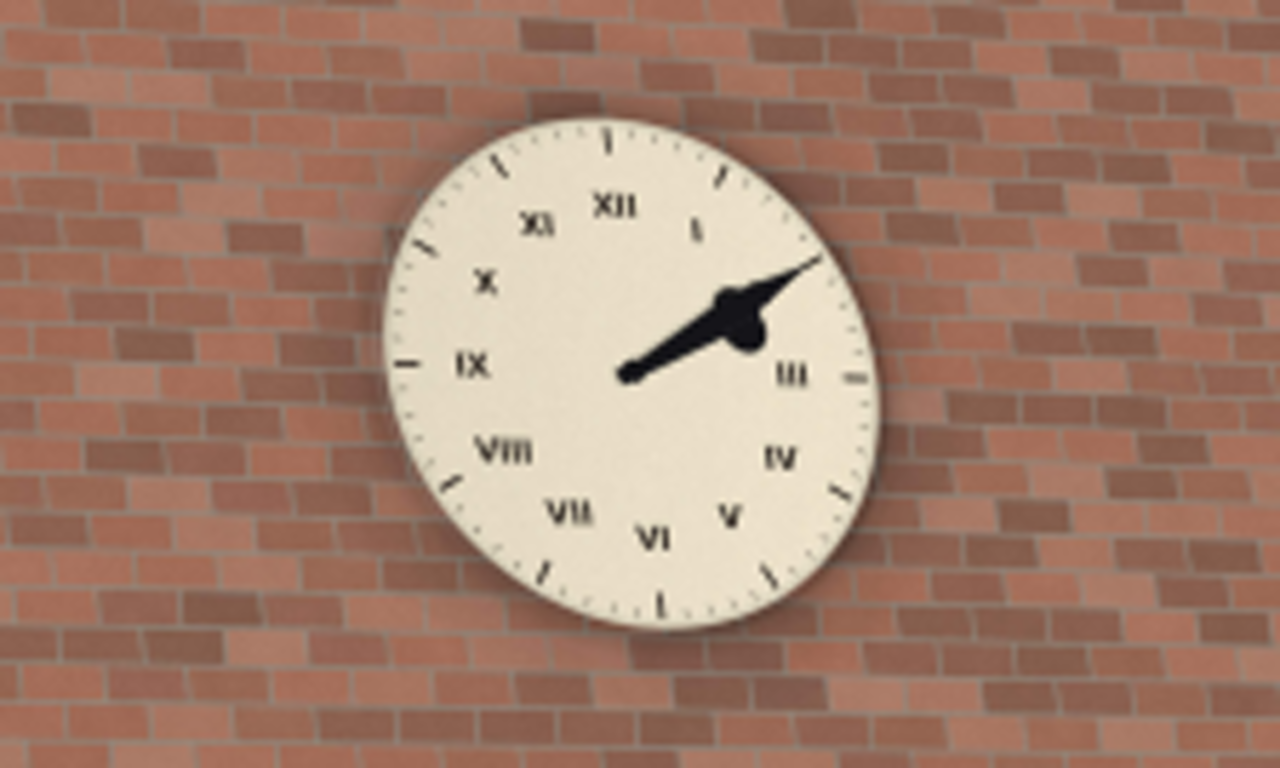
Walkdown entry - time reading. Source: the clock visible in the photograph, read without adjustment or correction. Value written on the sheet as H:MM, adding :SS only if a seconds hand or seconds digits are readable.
2:10
